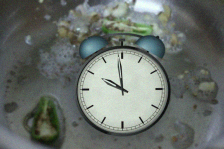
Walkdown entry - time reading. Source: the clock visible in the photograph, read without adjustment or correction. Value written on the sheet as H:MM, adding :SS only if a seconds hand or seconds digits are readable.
9:59
